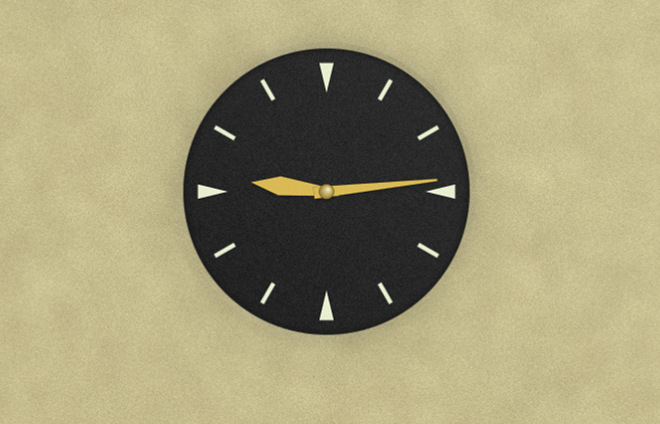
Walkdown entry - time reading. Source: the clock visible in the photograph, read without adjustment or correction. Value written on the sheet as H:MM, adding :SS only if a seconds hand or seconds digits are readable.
9:14
